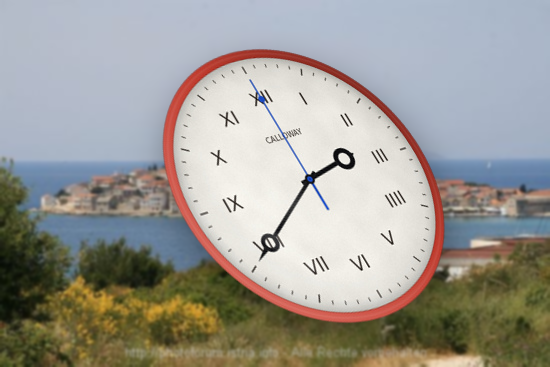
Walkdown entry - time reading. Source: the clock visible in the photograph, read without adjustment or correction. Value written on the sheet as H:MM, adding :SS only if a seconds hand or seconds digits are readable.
2:40:00
